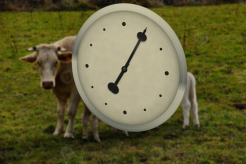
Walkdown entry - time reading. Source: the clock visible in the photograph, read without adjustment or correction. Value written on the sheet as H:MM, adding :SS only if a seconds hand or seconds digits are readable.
7:05
